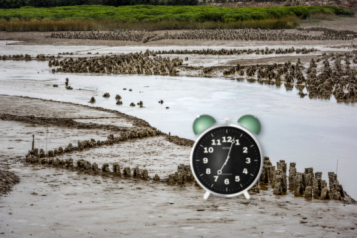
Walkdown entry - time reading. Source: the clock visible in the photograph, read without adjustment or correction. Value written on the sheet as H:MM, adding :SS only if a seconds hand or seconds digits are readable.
7:03
